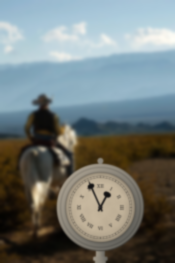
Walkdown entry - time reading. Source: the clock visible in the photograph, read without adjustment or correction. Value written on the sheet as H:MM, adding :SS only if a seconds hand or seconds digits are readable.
12:56
